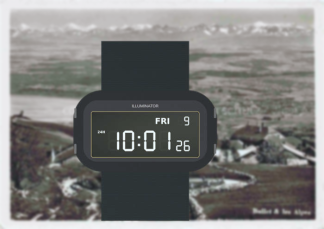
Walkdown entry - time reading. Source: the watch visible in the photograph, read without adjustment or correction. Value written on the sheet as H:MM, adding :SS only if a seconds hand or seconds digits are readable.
10:01:26
